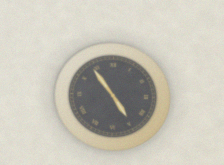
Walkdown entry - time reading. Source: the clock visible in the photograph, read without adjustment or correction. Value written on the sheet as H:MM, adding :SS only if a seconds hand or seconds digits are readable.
4:54
